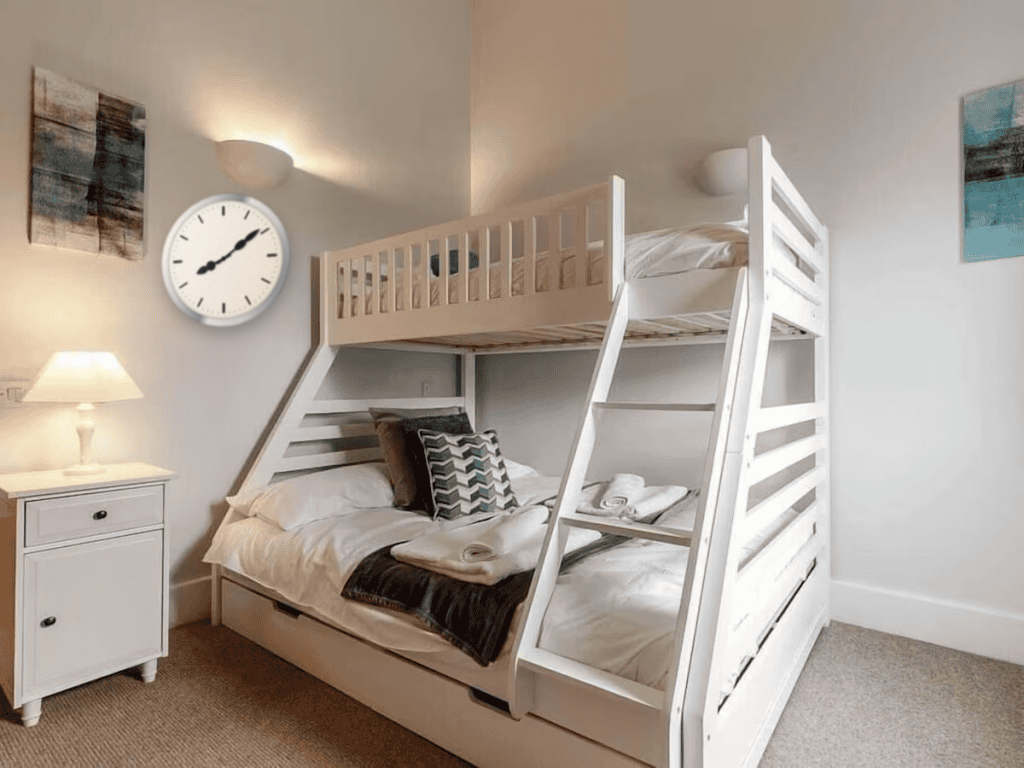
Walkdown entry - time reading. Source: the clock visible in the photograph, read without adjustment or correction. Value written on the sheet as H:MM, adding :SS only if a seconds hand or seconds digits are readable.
8:09
